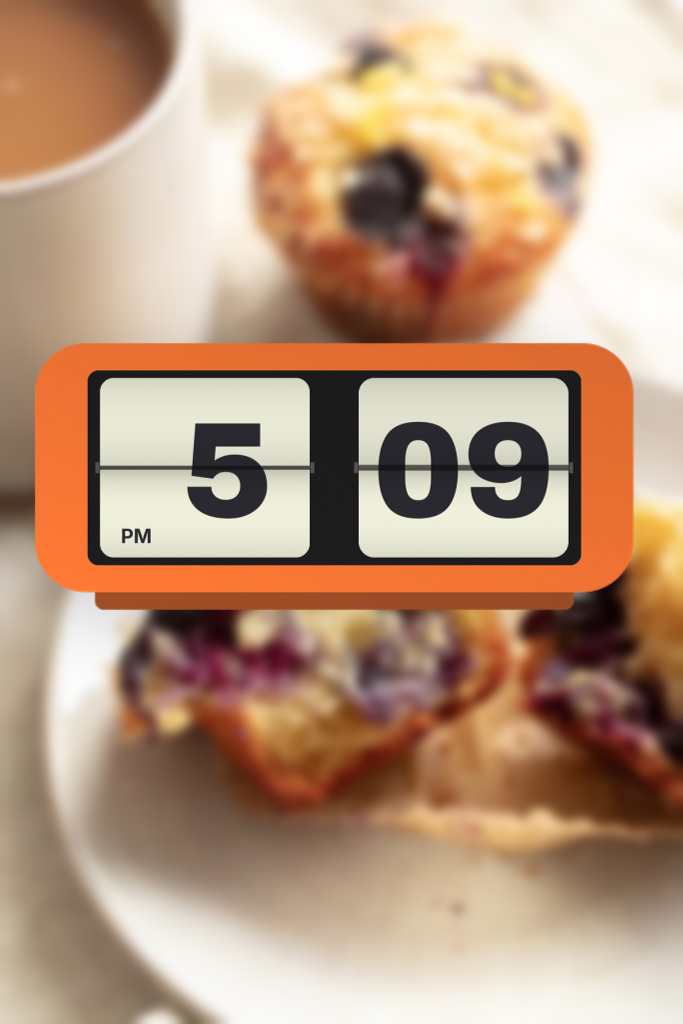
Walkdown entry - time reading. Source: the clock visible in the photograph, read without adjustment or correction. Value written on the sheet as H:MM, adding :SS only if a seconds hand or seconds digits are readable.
5:09
